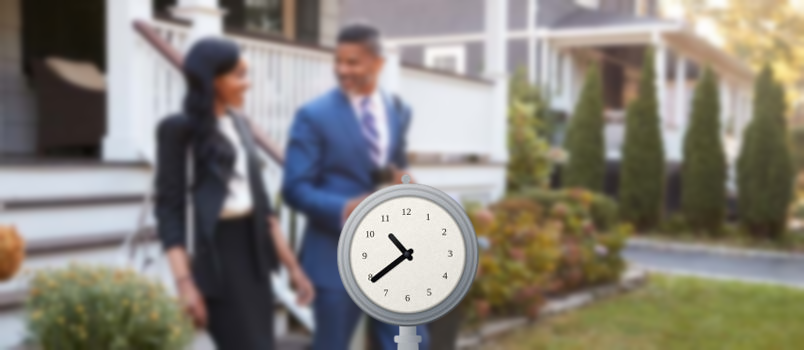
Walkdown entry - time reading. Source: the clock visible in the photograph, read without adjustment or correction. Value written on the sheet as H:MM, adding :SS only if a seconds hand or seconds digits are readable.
10:39
